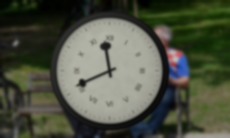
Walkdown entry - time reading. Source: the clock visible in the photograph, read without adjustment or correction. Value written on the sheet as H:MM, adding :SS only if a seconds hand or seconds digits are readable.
11:41
